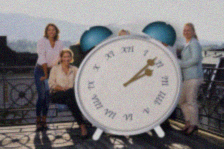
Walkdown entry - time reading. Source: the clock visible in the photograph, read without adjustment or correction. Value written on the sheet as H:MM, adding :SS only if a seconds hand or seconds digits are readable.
2:08
